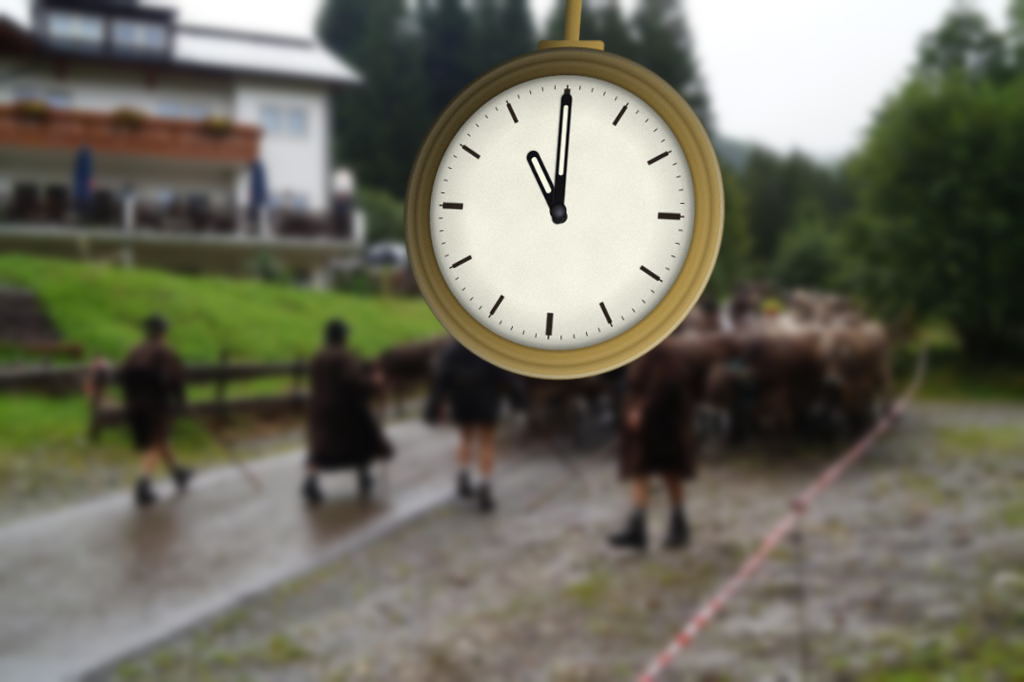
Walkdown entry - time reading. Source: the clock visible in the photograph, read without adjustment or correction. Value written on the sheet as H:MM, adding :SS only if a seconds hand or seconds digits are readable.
11:00
